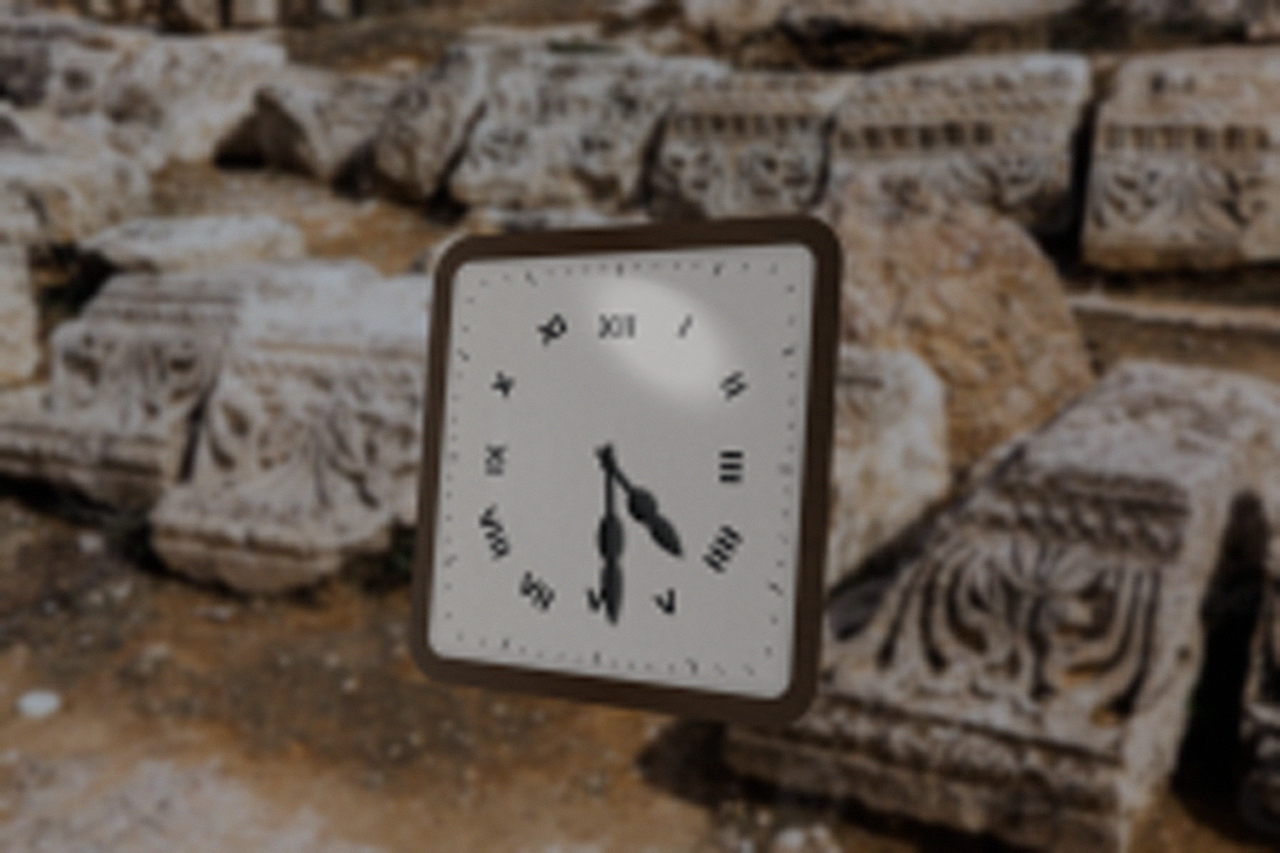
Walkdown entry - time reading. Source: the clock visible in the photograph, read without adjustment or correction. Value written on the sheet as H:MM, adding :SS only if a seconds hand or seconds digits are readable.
4:29
